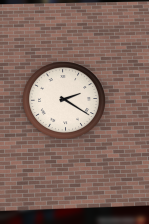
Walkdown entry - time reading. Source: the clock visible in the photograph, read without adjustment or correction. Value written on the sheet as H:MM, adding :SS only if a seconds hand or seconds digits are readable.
2:21
